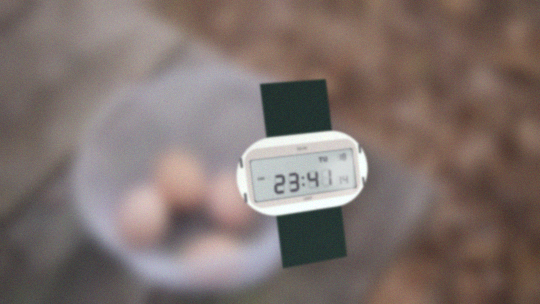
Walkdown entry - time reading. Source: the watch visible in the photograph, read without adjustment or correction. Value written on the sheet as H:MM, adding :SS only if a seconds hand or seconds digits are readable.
23:41
